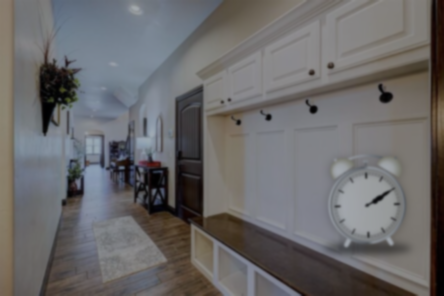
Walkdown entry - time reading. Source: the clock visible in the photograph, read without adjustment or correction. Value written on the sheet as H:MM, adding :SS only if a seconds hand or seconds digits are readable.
2:10
